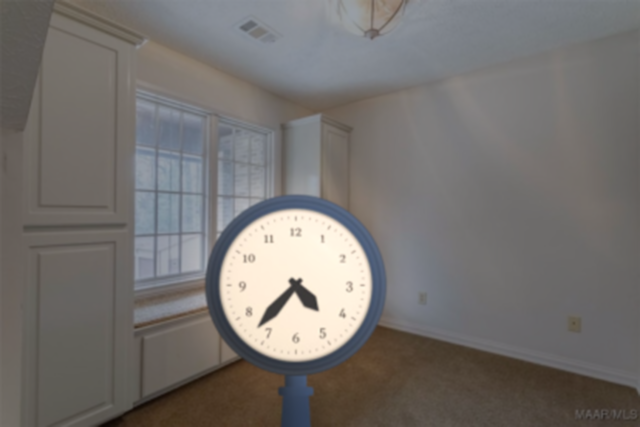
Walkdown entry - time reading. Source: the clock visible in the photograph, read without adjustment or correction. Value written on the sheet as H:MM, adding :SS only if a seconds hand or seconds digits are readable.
4:37
